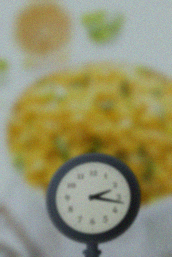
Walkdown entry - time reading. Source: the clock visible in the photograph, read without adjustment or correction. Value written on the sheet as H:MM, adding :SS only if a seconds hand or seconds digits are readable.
2:17
